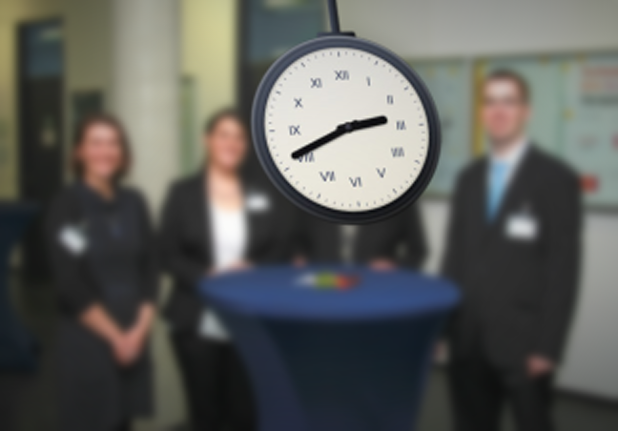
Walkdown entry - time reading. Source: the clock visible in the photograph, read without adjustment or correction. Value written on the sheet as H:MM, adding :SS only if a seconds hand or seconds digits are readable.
2:41
